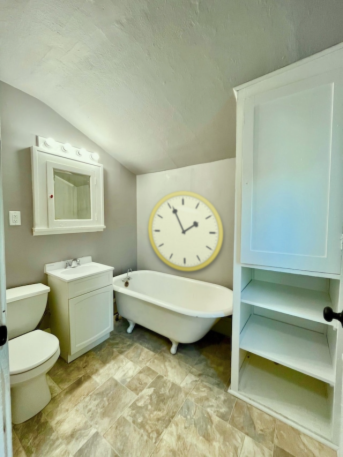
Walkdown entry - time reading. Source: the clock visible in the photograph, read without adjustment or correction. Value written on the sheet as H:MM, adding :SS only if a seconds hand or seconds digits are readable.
1:56
